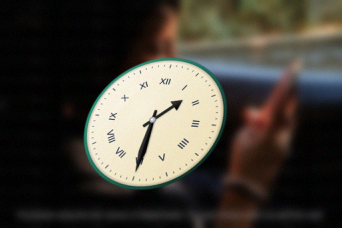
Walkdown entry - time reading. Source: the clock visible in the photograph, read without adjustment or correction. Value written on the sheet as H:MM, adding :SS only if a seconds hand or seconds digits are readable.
1:30
